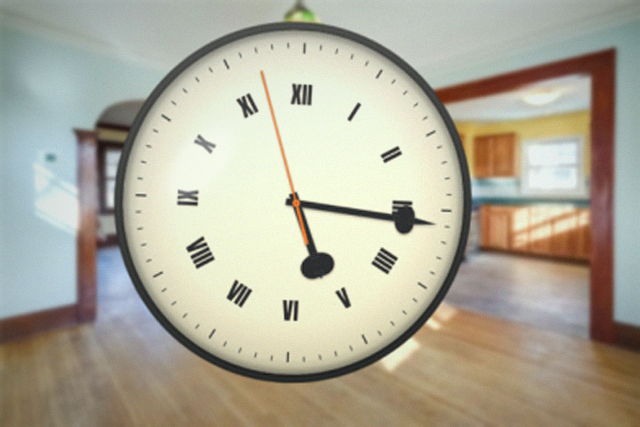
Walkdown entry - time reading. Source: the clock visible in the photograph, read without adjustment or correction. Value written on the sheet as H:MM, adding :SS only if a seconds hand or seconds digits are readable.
5:15:57
